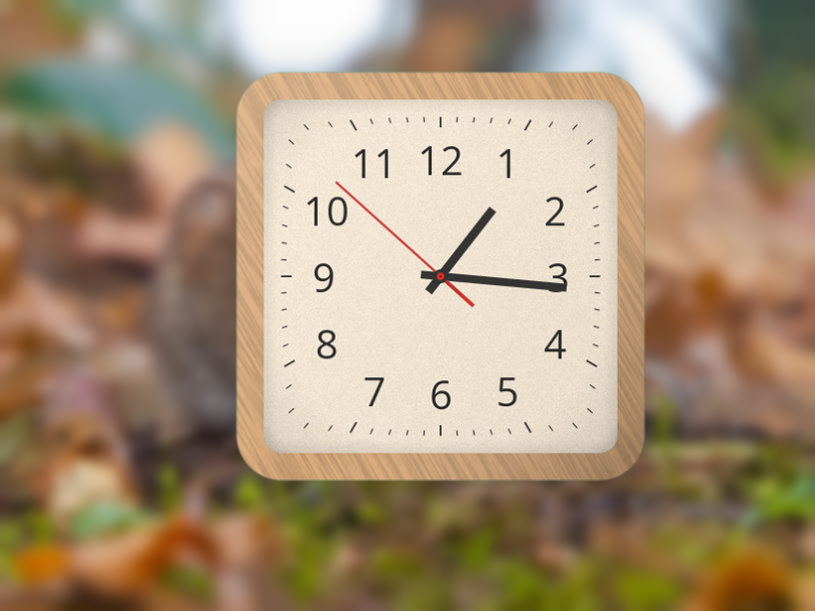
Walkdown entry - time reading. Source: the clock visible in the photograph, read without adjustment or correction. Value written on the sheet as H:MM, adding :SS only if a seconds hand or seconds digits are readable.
1:15:52
